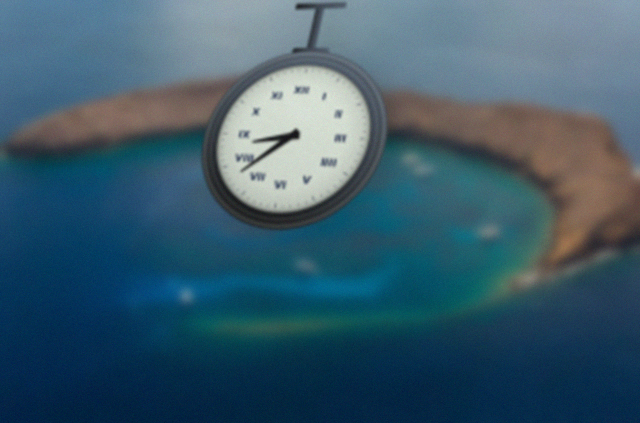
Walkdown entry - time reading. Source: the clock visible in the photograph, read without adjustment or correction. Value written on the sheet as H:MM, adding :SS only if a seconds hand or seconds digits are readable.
8:38
